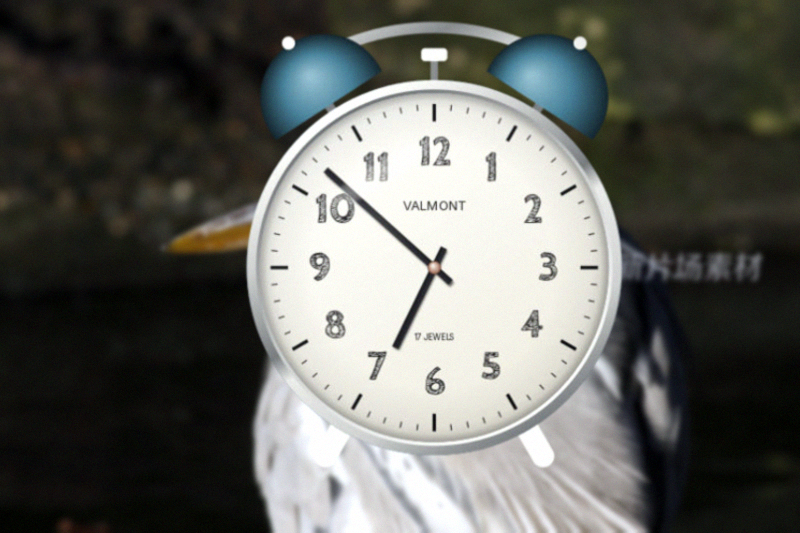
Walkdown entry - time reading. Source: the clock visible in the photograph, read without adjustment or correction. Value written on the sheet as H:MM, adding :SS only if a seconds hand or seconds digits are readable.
6:52
